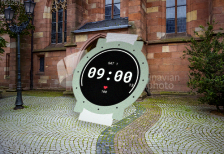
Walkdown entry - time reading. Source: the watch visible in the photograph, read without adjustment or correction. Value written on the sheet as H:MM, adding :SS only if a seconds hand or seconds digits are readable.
9:00
